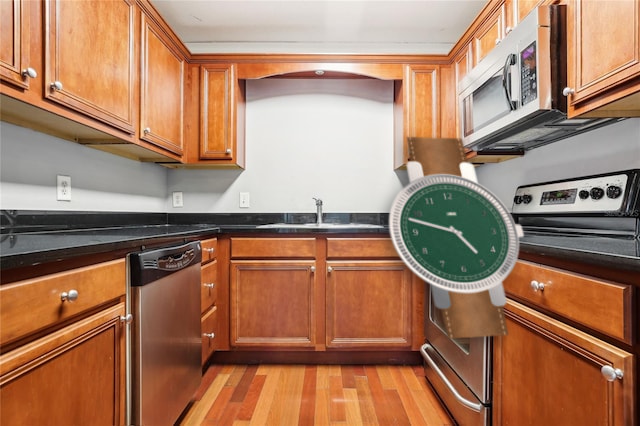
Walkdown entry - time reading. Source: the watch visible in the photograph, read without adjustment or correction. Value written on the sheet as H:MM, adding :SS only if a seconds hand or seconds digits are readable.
4:48
